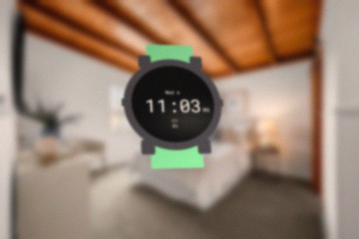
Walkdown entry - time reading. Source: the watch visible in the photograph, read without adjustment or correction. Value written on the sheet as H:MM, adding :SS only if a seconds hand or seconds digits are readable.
11:03
